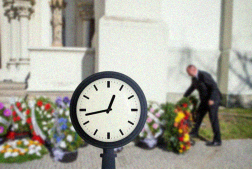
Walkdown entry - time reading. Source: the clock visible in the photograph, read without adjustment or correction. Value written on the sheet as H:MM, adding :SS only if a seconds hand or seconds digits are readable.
12:43
